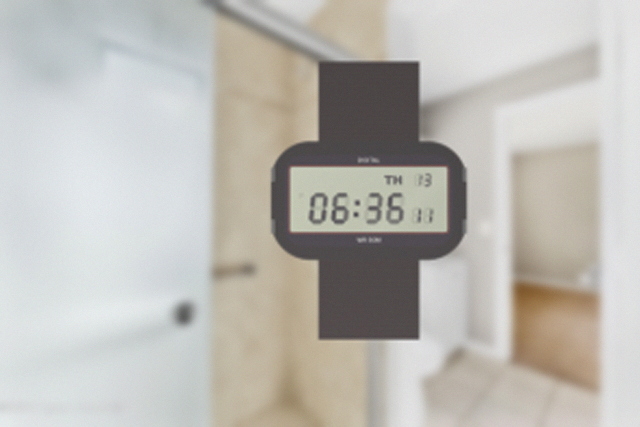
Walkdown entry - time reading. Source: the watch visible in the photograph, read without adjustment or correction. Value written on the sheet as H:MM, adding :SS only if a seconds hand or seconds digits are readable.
6:36:11
